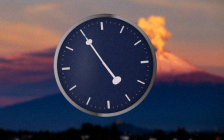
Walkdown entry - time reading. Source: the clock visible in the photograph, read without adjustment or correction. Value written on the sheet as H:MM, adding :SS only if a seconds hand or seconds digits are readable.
4:55
